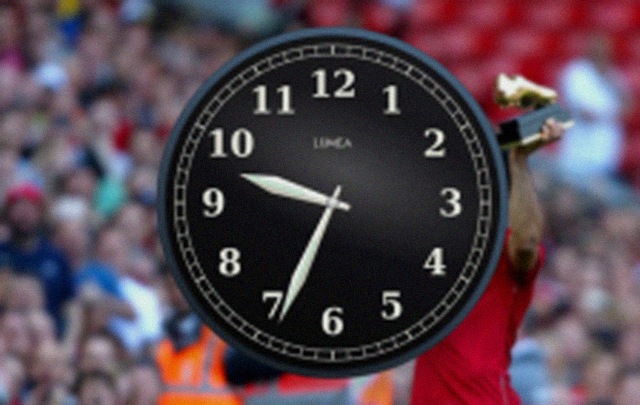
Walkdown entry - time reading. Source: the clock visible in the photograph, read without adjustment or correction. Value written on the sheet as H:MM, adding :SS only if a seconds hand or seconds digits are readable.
9:34
